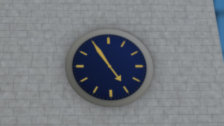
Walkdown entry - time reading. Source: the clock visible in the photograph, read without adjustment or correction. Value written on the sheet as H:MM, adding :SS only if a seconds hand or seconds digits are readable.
4:55
